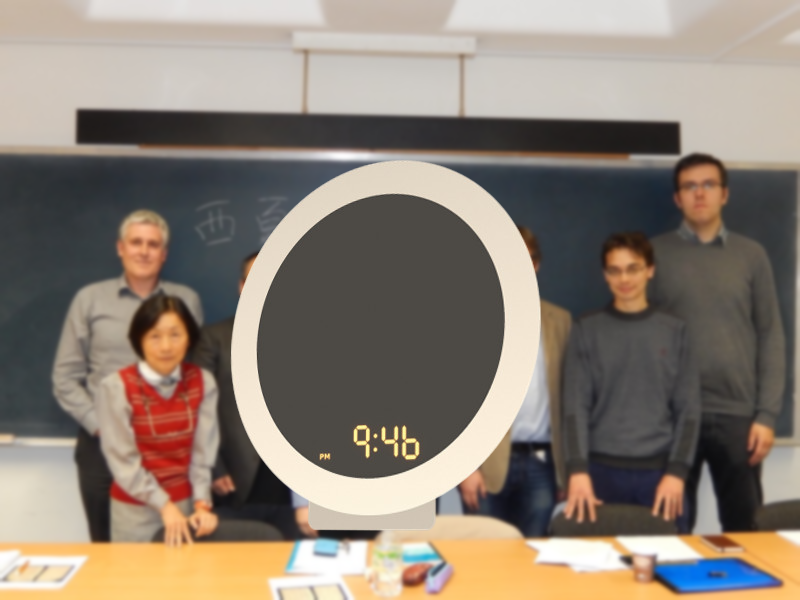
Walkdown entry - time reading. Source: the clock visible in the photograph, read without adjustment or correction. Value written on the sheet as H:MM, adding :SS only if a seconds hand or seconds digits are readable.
9:46
